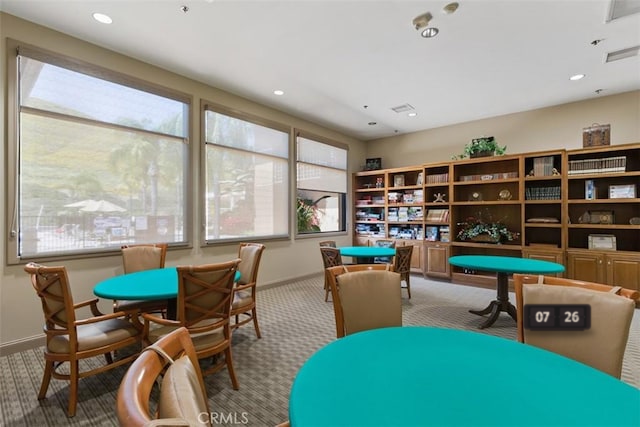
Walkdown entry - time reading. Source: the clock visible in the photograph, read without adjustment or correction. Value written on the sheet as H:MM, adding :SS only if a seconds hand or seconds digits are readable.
7:26
